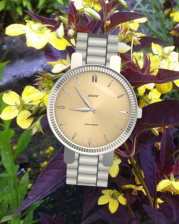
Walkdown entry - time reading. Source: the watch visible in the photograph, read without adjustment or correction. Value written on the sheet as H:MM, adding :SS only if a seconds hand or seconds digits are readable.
8:53
